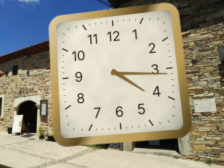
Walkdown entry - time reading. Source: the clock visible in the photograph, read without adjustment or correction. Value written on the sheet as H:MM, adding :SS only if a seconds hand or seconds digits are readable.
4:16
